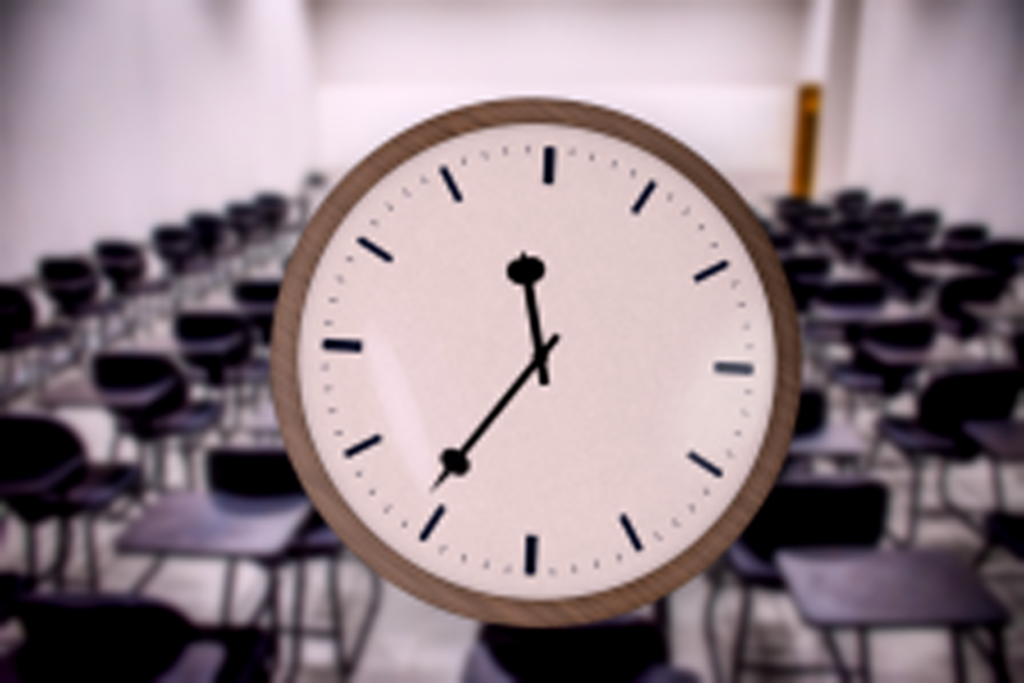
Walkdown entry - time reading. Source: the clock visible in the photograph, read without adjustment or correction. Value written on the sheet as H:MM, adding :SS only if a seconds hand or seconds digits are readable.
11:36
